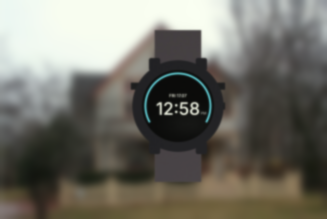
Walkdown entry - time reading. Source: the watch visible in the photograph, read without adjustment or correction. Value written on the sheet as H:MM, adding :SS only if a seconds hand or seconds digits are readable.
12:58
